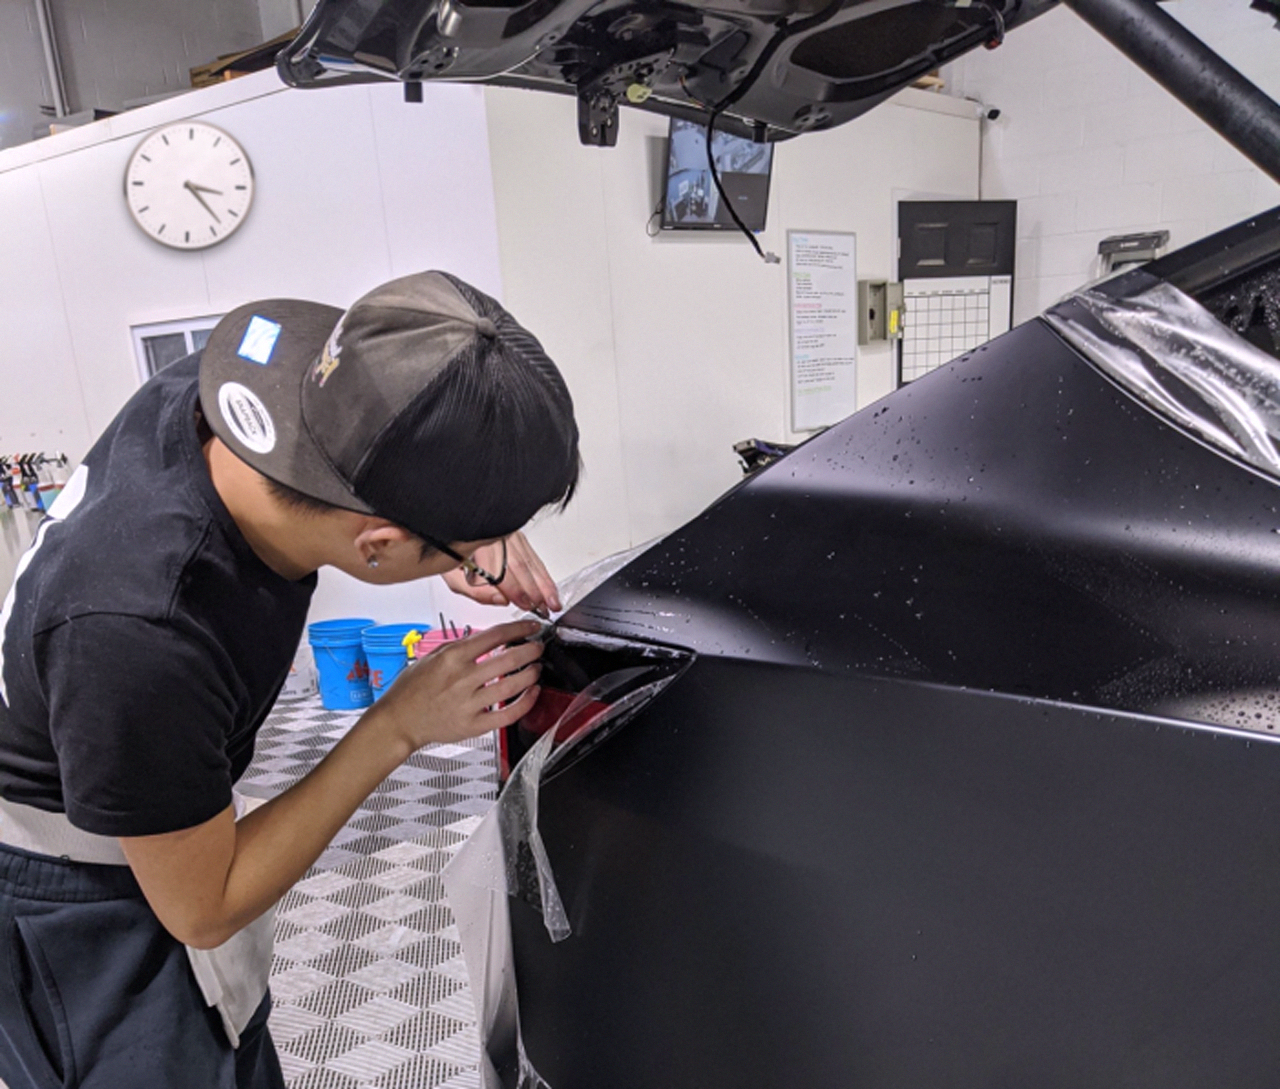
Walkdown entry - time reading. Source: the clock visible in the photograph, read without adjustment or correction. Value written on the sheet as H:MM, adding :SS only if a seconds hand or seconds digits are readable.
3:23
